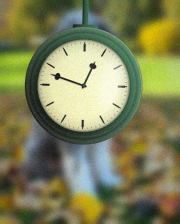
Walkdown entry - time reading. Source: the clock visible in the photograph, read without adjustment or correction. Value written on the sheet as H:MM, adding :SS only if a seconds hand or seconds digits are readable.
12:48
